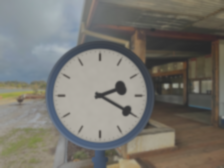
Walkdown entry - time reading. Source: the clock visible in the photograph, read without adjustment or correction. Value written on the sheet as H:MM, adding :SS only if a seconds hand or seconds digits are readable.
2:20
